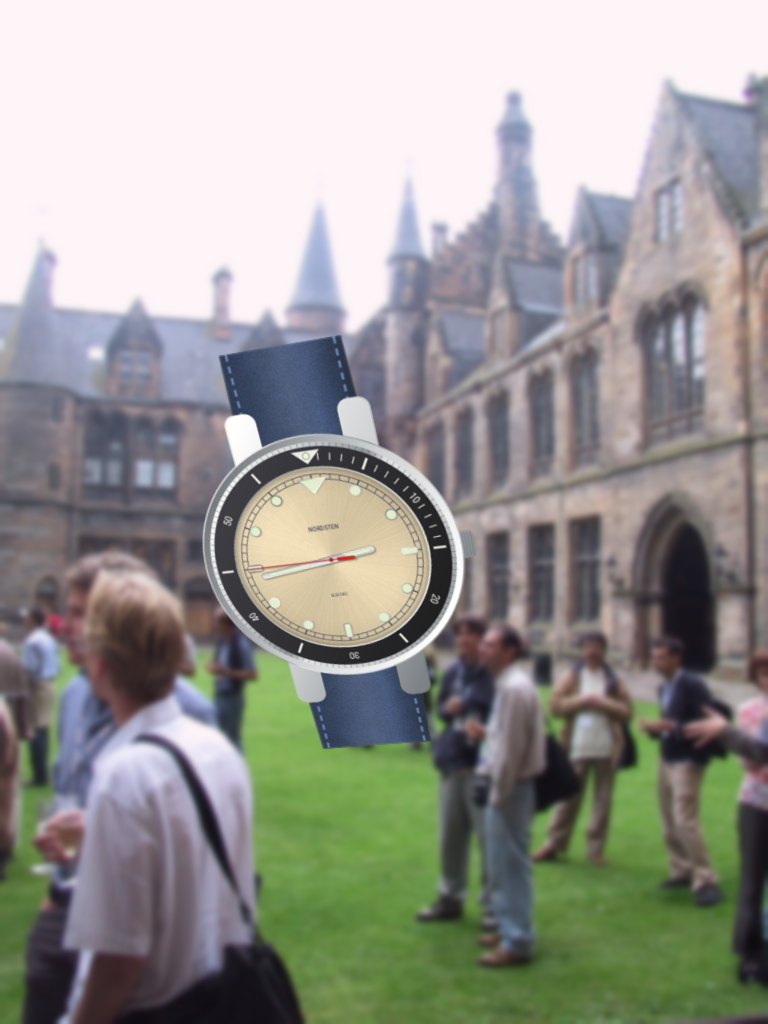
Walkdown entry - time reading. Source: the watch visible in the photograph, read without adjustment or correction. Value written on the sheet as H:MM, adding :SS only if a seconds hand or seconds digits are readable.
2:43:45
